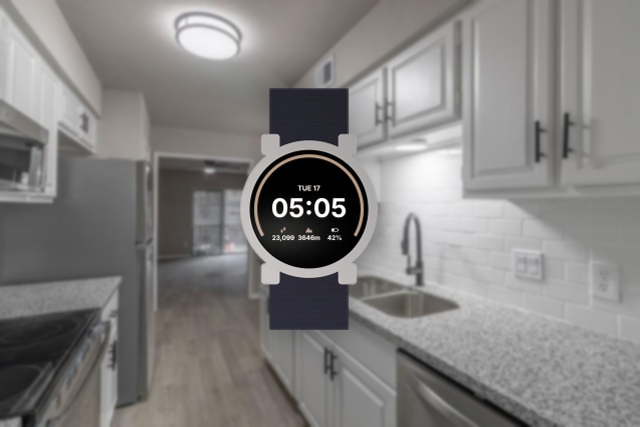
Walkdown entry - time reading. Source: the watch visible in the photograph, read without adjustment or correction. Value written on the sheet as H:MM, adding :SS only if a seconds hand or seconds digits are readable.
5:05
